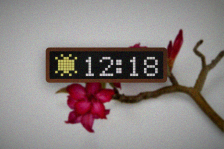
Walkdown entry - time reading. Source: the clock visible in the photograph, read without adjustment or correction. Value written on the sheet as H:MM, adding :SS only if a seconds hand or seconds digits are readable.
12:18
